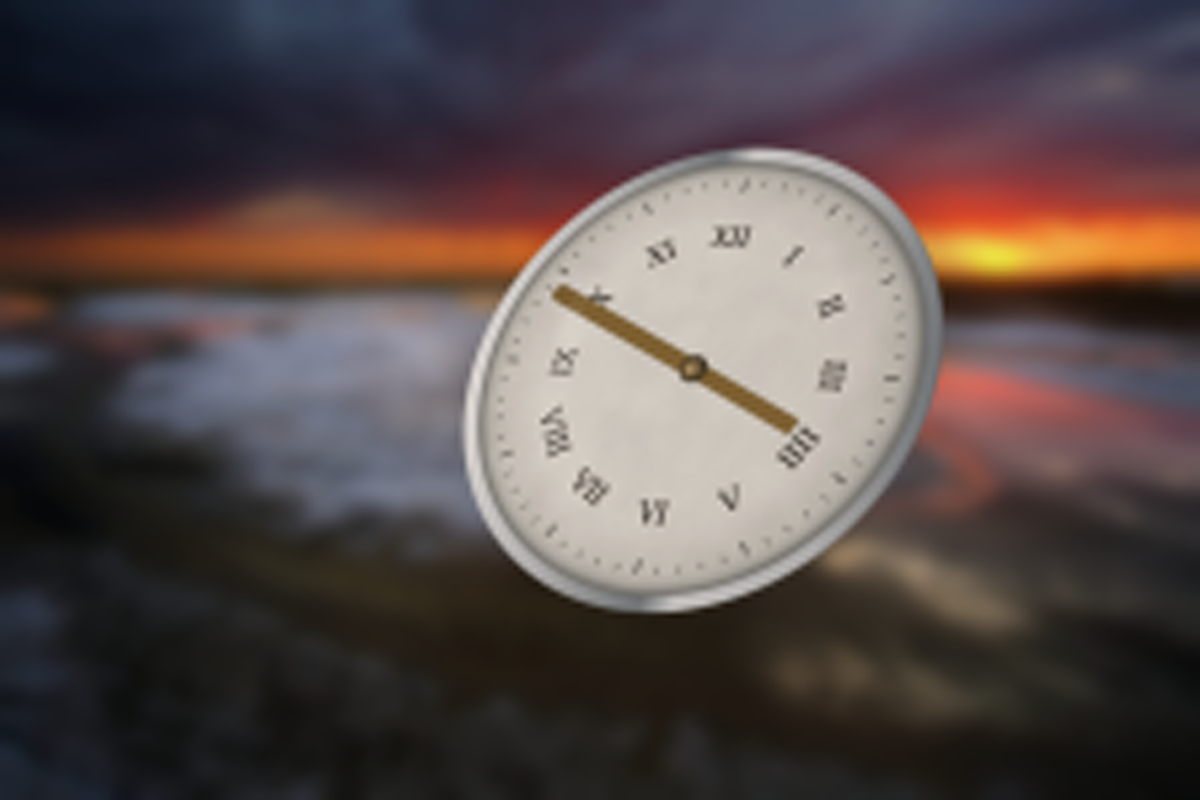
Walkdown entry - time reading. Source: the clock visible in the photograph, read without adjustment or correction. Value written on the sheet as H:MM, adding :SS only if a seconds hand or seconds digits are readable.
3:49
